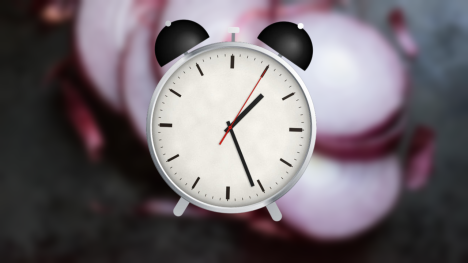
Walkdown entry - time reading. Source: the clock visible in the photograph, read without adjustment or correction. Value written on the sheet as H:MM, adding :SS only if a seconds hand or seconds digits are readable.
1:26:05
